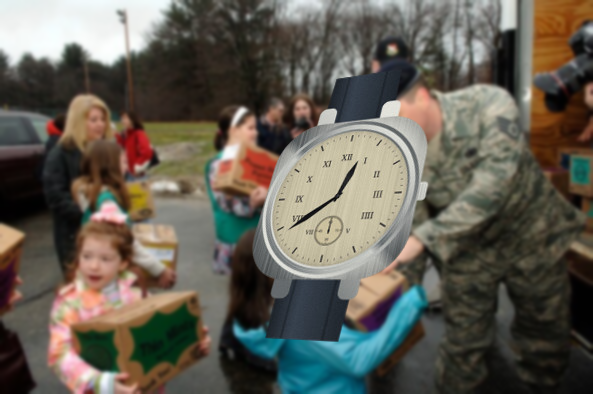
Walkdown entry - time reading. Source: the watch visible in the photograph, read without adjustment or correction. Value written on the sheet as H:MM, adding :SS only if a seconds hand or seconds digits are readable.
12:39
